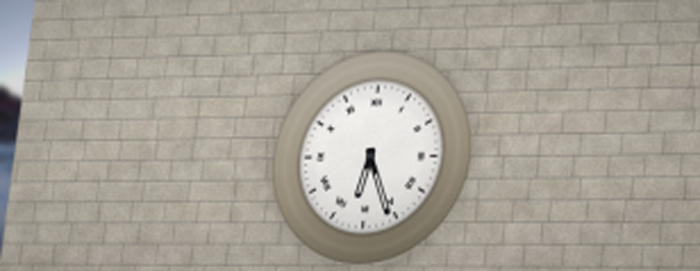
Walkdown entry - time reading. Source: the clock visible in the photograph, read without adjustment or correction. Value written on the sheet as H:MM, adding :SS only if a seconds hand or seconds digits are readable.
6:26
